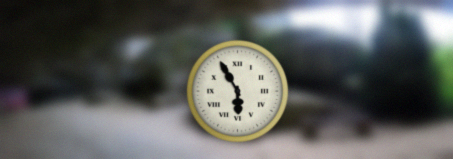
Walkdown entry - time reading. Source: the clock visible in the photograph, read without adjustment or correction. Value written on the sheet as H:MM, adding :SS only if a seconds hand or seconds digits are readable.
5:55
